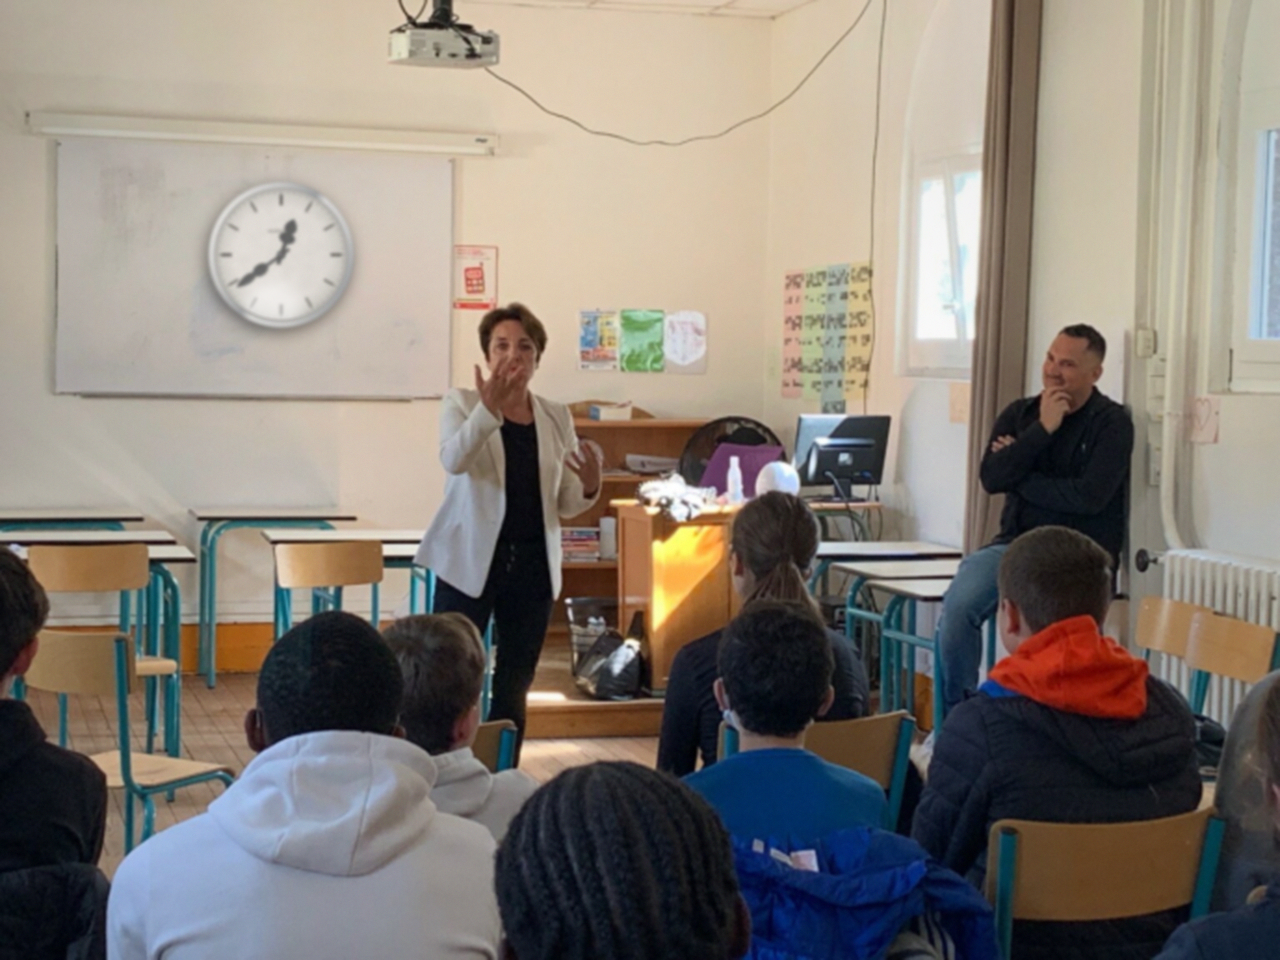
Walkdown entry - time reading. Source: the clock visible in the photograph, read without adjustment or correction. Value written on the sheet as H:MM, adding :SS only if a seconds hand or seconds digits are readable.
12:39
